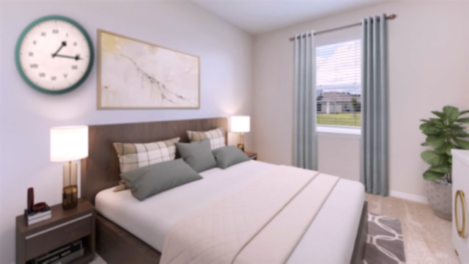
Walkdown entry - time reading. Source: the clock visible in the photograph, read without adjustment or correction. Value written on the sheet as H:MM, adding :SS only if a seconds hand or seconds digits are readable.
1:16
